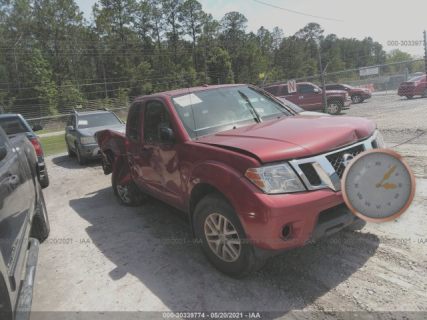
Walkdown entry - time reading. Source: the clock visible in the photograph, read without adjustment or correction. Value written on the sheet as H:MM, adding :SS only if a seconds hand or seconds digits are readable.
3:07
